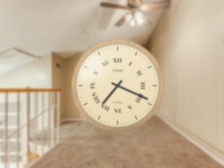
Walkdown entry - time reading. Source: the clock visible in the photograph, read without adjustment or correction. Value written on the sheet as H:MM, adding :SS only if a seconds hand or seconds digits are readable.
7:19
